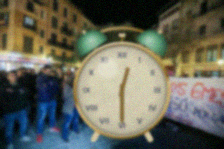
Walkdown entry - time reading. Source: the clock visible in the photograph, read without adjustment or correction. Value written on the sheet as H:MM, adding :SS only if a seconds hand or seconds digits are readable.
12:30
